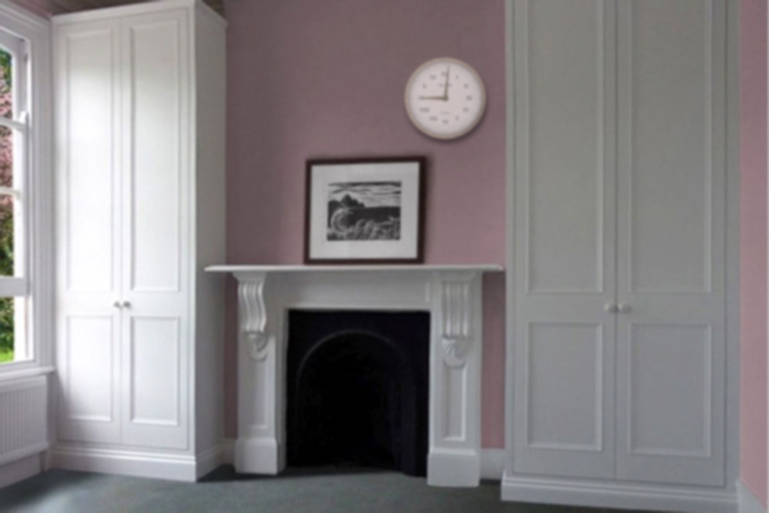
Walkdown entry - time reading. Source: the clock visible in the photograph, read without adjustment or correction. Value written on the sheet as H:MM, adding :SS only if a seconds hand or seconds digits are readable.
9:01
